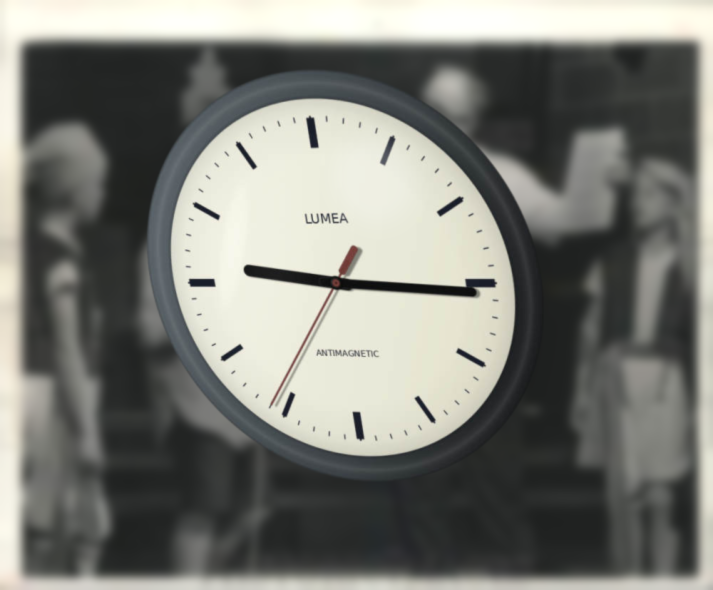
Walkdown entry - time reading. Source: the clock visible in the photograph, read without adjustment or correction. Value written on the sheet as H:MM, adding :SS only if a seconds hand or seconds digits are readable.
9:15:36
